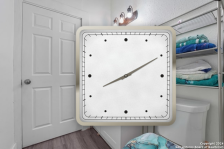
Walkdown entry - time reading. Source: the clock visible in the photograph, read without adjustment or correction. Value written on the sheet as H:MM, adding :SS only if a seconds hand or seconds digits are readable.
8:10
